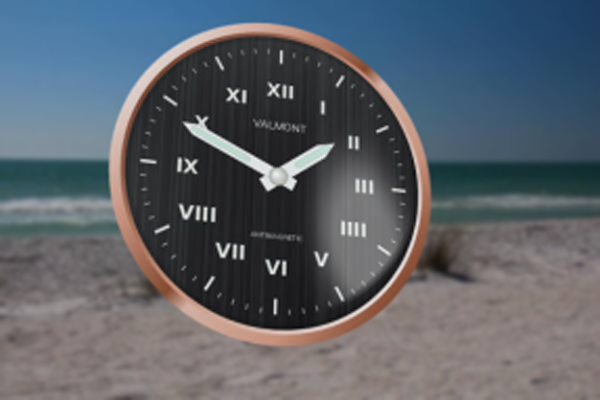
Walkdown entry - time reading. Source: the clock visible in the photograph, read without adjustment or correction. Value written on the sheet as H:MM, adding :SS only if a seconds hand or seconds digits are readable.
1:49
